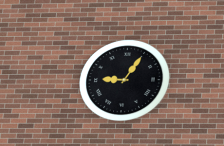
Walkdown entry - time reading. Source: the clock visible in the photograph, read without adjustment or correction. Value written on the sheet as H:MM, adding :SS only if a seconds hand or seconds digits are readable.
9:05
